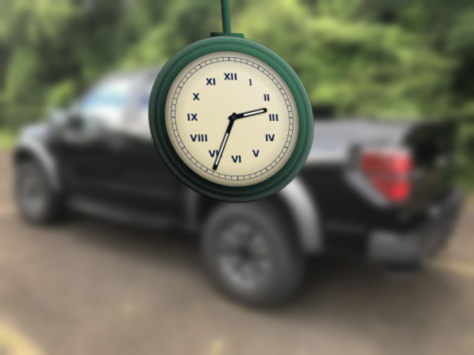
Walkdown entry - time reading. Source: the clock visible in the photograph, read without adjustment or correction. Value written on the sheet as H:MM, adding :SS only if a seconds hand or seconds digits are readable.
2:34
